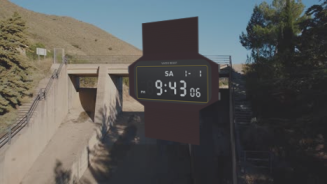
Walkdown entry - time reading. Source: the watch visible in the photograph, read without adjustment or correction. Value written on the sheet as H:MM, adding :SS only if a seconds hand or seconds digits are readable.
9:43:06
